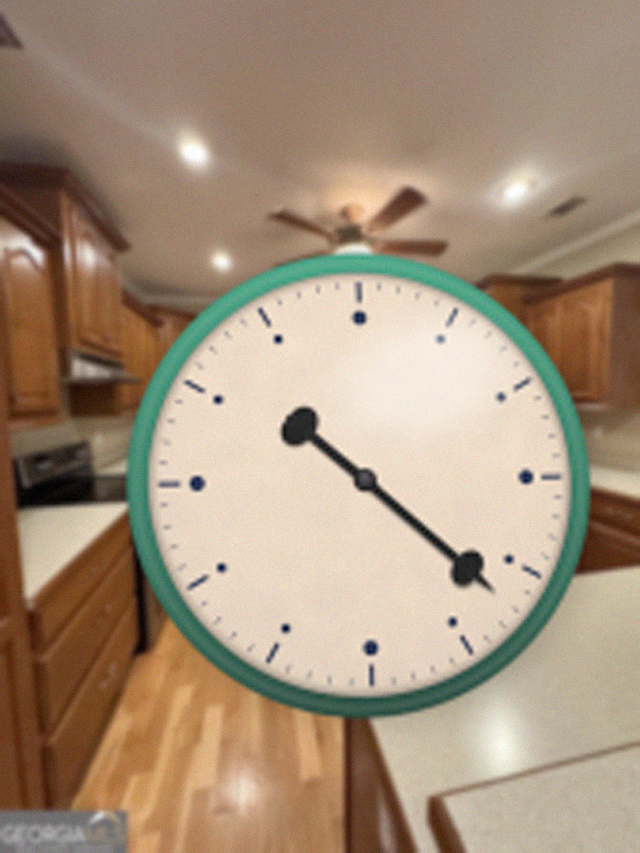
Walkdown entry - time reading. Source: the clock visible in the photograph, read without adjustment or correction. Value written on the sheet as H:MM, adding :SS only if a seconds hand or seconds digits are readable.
10:22
